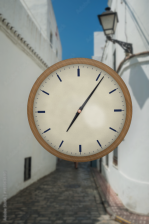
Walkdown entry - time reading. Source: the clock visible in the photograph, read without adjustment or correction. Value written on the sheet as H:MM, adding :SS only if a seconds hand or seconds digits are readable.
7:06
